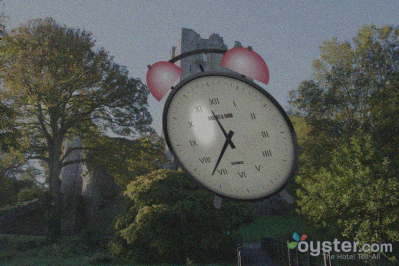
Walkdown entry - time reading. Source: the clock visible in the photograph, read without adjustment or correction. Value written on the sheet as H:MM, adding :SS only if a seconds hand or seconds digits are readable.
11:37
